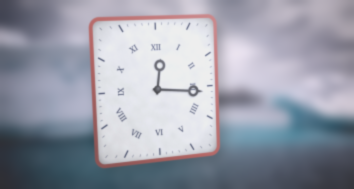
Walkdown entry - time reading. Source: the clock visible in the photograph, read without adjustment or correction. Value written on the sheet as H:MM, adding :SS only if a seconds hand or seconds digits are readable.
12:16
